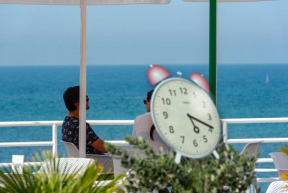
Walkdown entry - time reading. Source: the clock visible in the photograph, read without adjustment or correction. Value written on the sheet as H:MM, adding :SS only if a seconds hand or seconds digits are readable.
5:19
